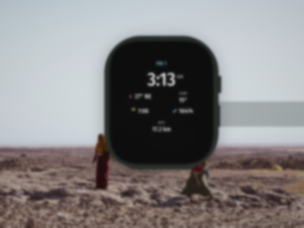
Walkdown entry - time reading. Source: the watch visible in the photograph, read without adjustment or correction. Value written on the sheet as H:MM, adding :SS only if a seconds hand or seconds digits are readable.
3:13
